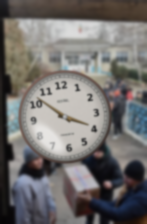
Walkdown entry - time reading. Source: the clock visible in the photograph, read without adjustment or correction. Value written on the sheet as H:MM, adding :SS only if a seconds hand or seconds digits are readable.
3:52
